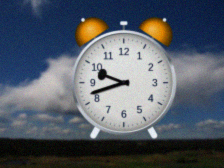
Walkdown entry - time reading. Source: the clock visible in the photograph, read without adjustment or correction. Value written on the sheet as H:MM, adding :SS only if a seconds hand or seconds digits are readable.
9:42
